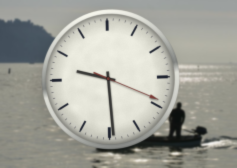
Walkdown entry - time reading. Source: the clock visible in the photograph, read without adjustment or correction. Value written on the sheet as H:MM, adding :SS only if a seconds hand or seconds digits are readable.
9:29:19
